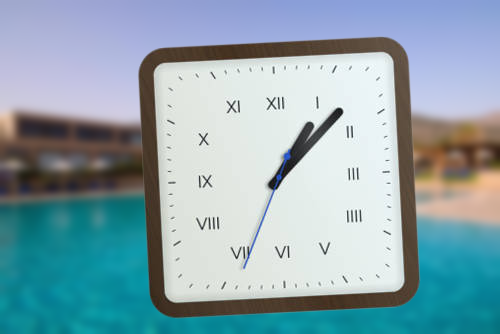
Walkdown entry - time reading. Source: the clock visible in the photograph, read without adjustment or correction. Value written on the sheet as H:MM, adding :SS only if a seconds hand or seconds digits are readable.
1:07:34
